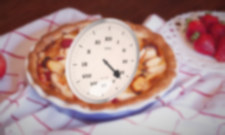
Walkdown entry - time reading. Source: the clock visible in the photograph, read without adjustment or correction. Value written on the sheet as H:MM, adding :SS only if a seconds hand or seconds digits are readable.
4:22
